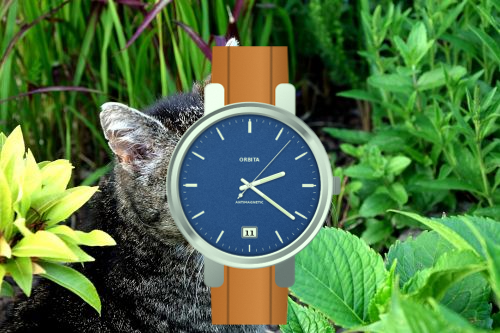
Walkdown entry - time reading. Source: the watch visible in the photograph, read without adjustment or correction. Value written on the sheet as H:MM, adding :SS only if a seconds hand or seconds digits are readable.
2:21:07
